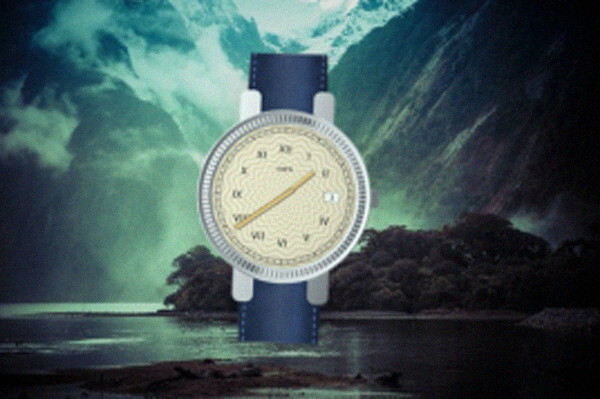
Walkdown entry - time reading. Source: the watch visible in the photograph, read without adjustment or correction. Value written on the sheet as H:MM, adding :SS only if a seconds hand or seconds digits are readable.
1:39
